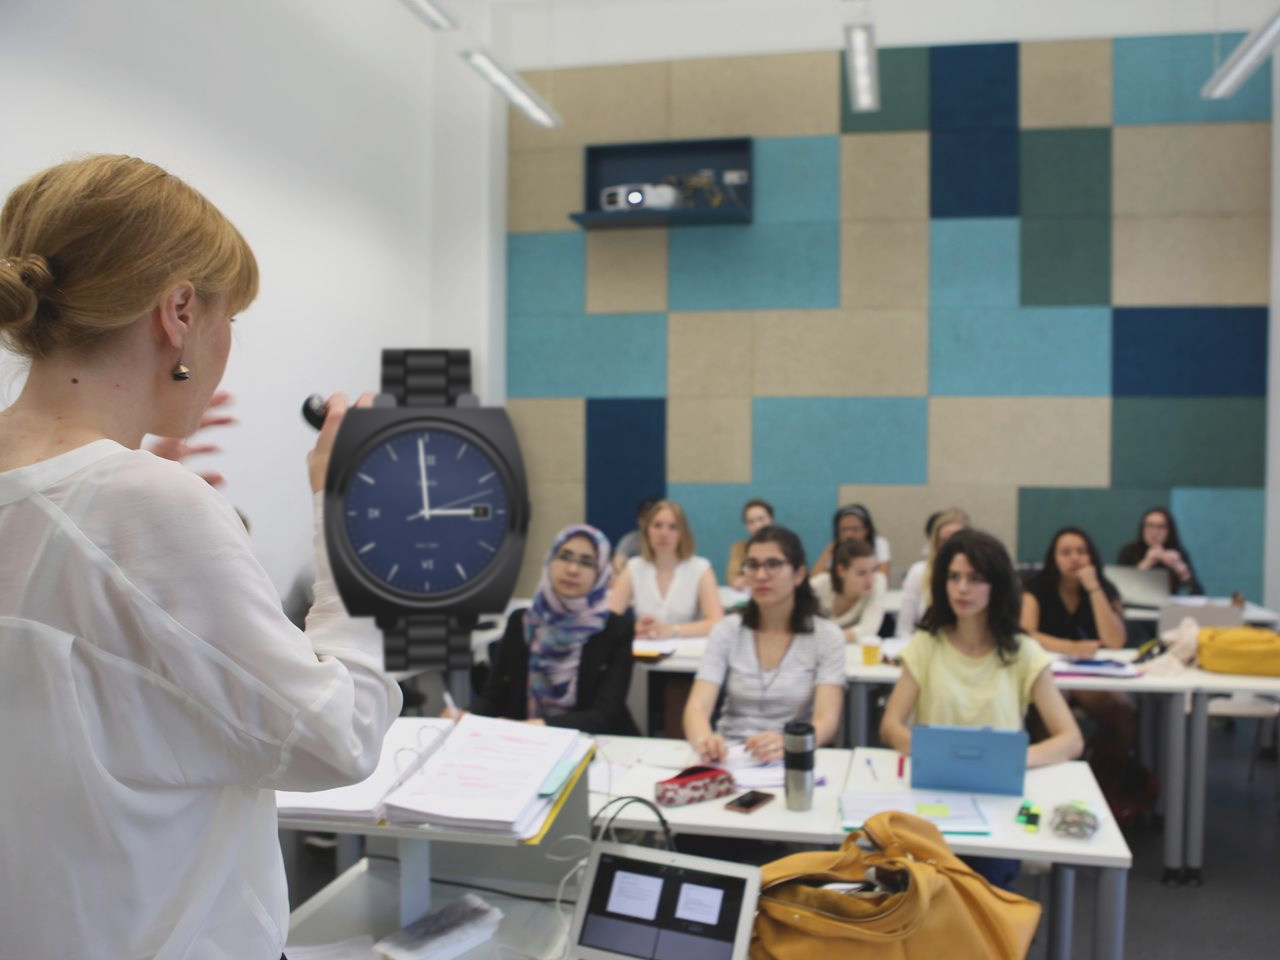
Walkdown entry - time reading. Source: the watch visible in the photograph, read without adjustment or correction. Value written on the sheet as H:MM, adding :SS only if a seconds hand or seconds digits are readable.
2:59:12
